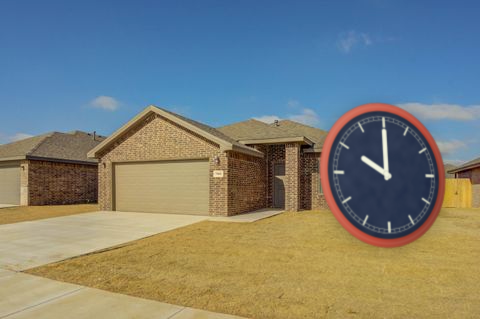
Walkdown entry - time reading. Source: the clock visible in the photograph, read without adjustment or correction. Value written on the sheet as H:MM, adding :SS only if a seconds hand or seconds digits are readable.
10:00
